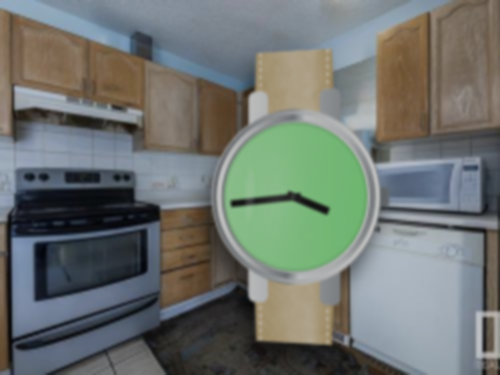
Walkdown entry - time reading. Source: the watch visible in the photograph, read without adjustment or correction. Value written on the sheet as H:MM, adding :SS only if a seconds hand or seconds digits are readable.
3:44
